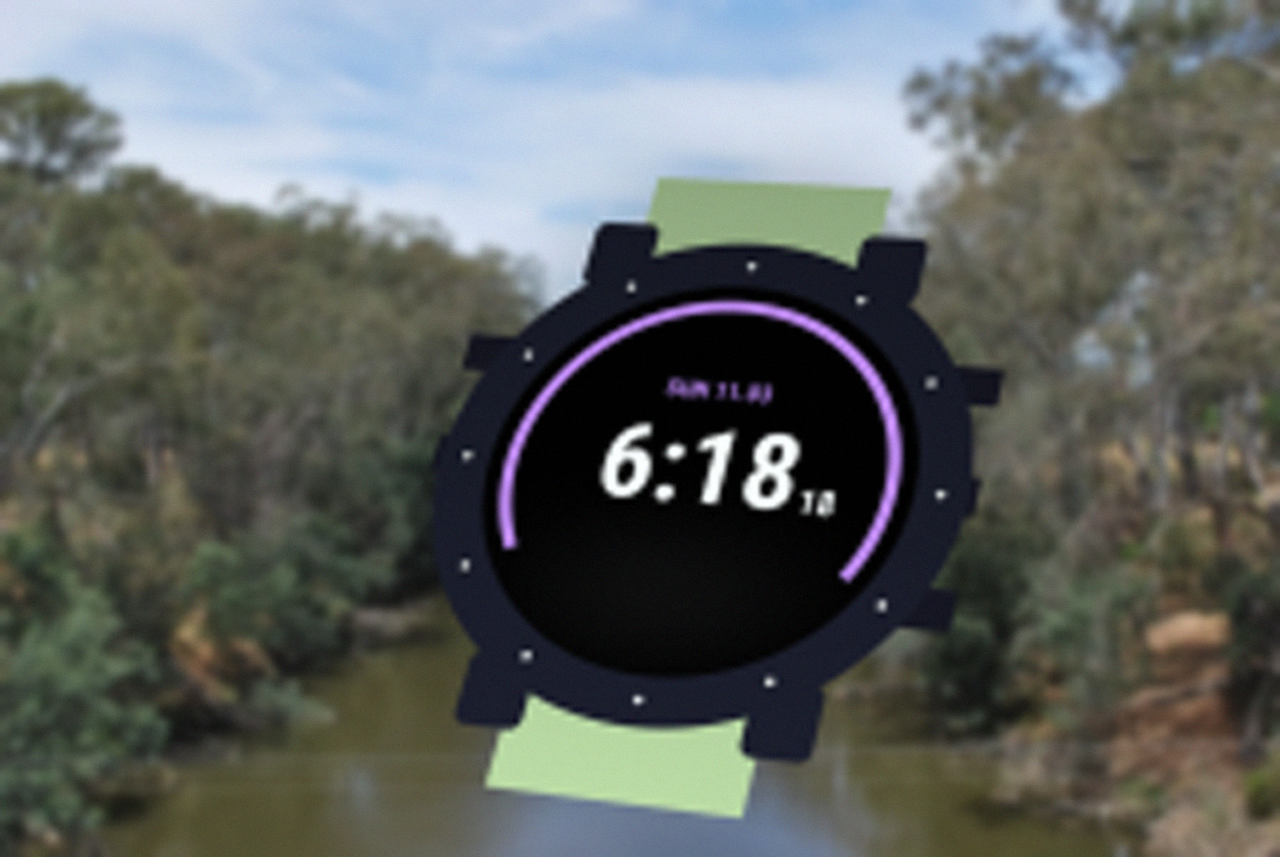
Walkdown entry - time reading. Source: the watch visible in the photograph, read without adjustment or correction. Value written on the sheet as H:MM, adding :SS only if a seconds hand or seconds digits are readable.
6:18
